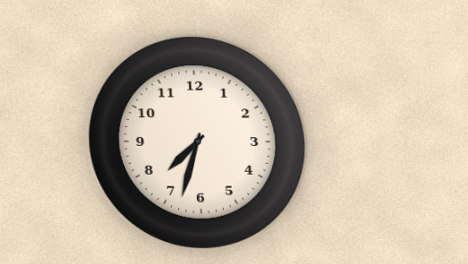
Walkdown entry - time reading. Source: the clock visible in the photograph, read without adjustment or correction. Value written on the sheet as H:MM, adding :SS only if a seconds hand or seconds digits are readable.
7:33
